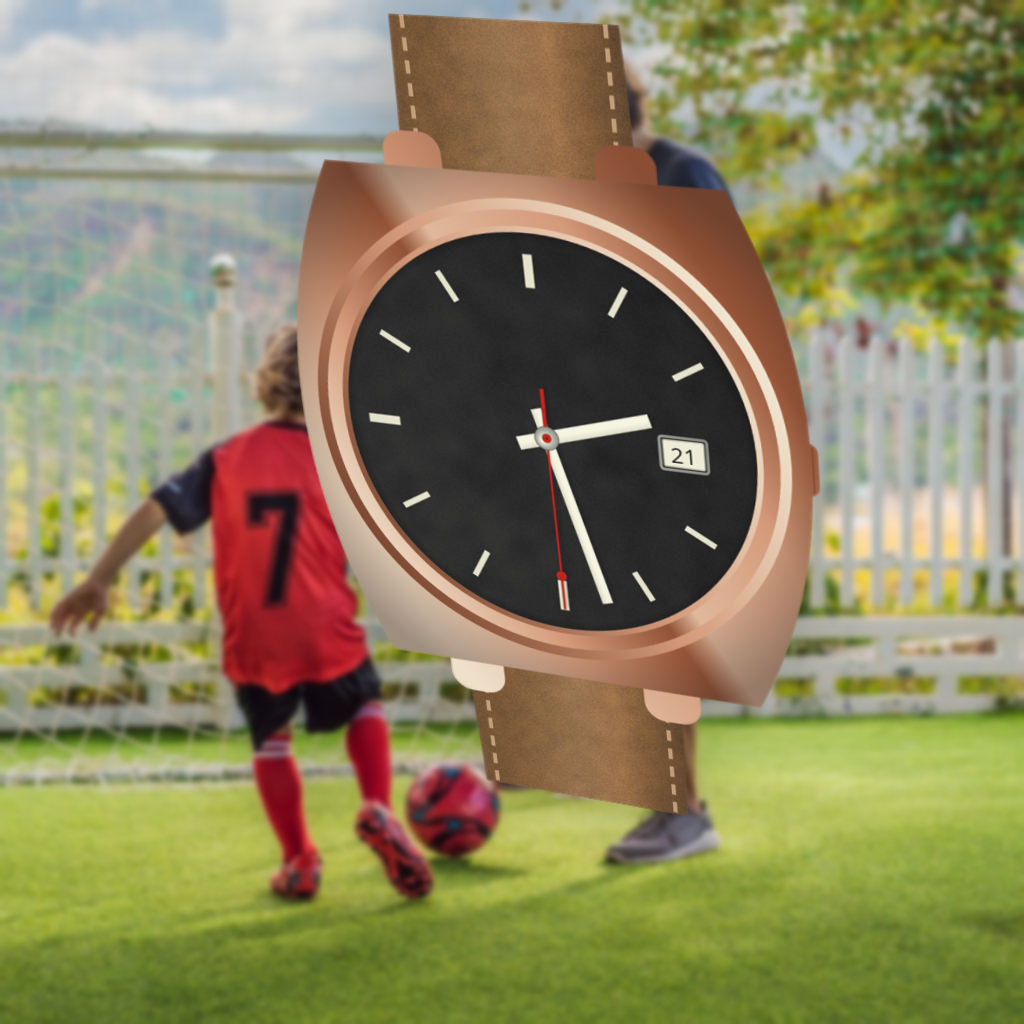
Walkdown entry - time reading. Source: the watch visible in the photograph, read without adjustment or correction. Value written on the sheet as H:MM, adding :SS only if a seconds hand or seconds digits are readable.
2:27:30
